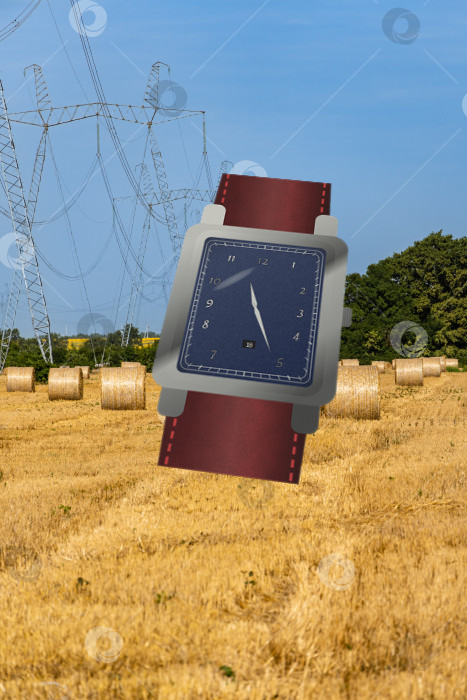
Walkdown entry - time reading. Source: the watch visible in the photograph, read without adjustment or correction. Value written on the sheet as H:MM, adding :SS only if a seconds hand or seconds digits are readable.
11:26
